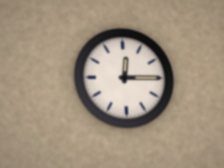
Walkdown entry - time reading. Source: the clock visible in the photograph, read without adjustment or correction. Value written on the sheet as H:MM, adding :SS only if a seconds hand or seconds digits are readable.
12:15
